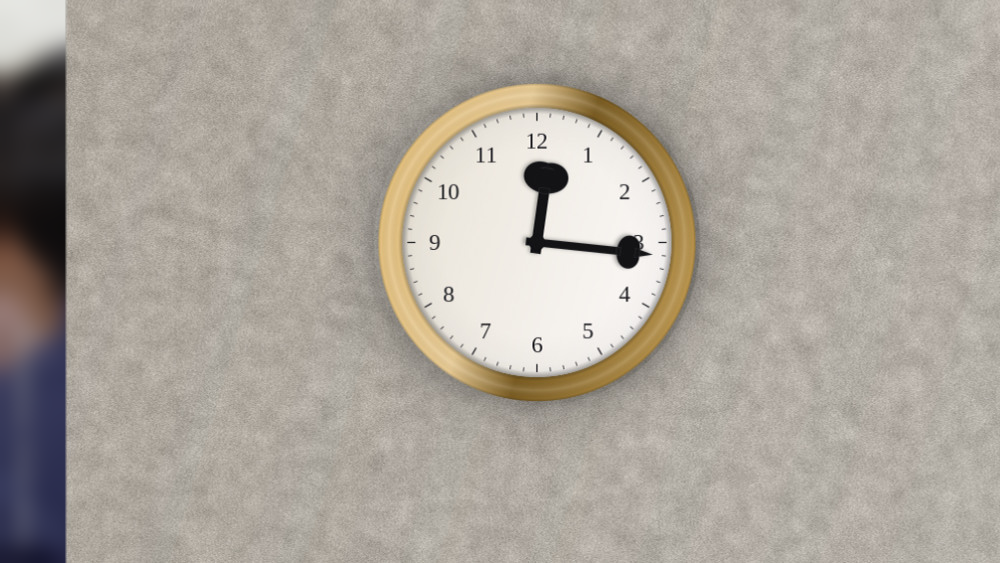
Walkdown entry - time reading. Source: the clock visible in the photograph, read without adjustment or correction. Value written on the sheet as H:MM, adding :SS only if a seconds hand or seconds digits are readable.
12:16
